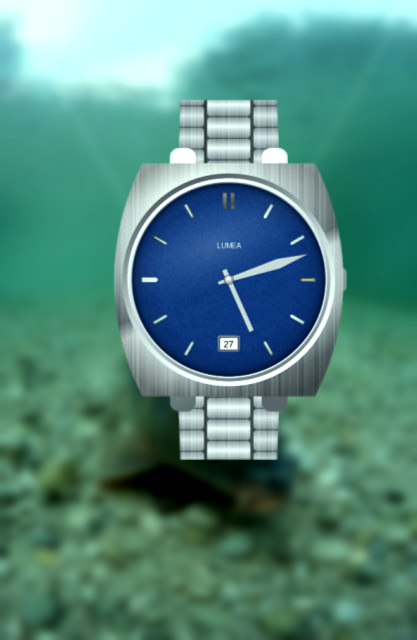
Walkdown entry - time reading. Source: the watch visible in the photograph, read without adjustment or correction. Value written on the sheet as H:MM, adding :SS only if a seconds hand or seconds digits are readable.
5:12
